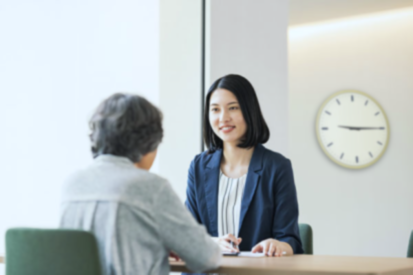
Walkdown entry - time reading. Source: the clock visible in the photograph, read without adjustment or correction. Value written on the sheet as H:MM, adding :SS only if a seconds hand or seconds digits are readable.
9:15
